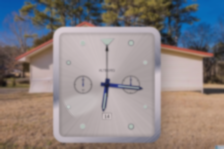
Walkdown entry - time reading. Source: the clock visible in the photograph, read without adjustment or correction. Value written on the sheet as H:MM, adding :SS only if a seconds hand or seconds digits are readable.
6:16
